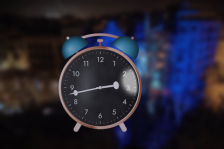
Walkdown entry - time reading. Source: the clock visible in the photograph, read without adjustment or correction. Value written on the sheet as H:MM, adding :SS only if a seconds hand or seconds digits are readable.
2:43
